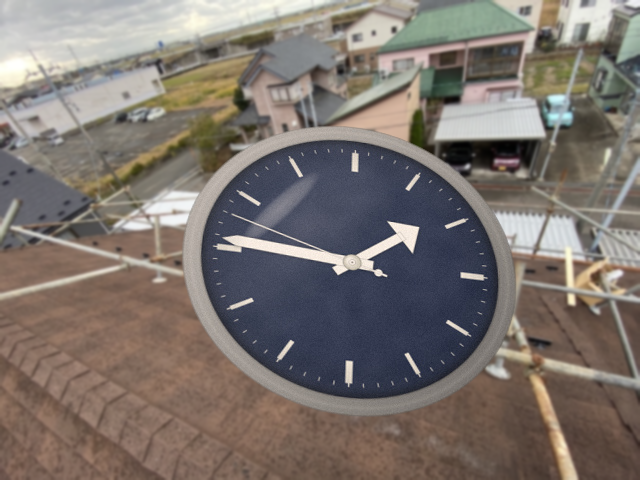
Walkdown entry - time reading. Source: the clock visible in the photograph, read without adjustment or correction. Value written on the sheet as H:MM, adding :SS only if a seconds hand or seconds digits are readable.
1:45:48
